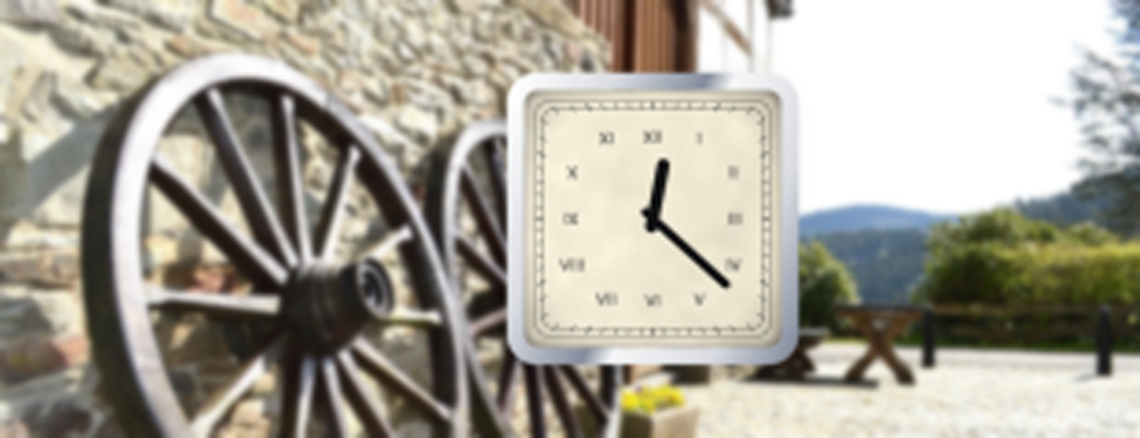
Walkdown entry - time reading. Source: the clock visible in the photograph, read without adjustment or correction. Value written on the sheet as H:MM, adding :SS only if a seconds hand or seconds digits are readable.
12:22
